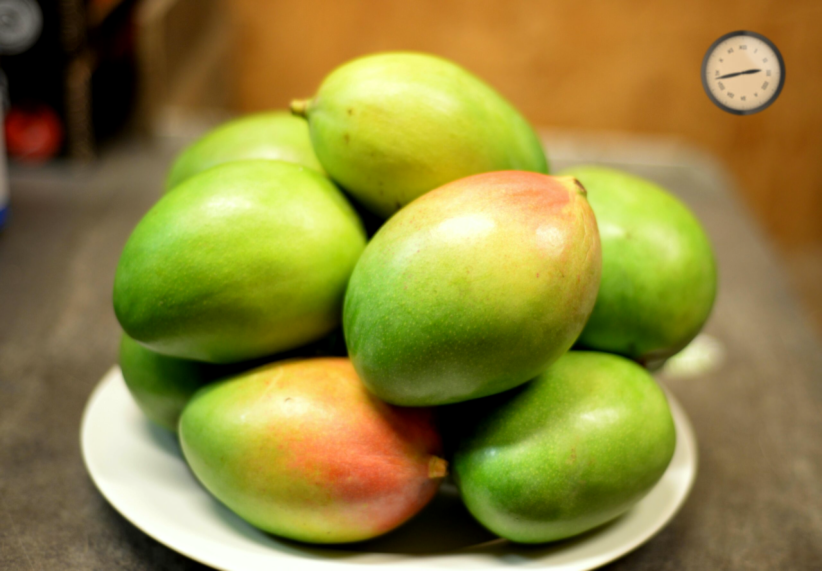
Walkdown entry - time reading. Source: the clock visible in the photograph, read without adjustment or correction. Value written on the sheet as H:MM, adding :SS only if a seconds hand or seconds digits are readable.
2:43
